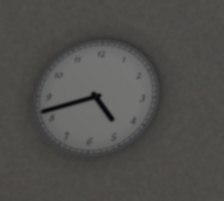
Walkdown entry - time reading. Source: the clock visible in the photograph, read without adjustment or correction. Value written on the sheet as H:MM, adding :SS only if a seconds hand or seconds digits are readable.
4:42
